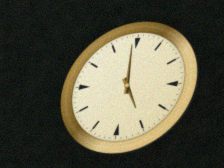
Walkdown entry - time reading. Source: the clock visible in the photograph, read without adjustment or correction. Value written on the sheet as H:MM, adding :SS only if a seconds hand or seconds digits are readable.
4:59
